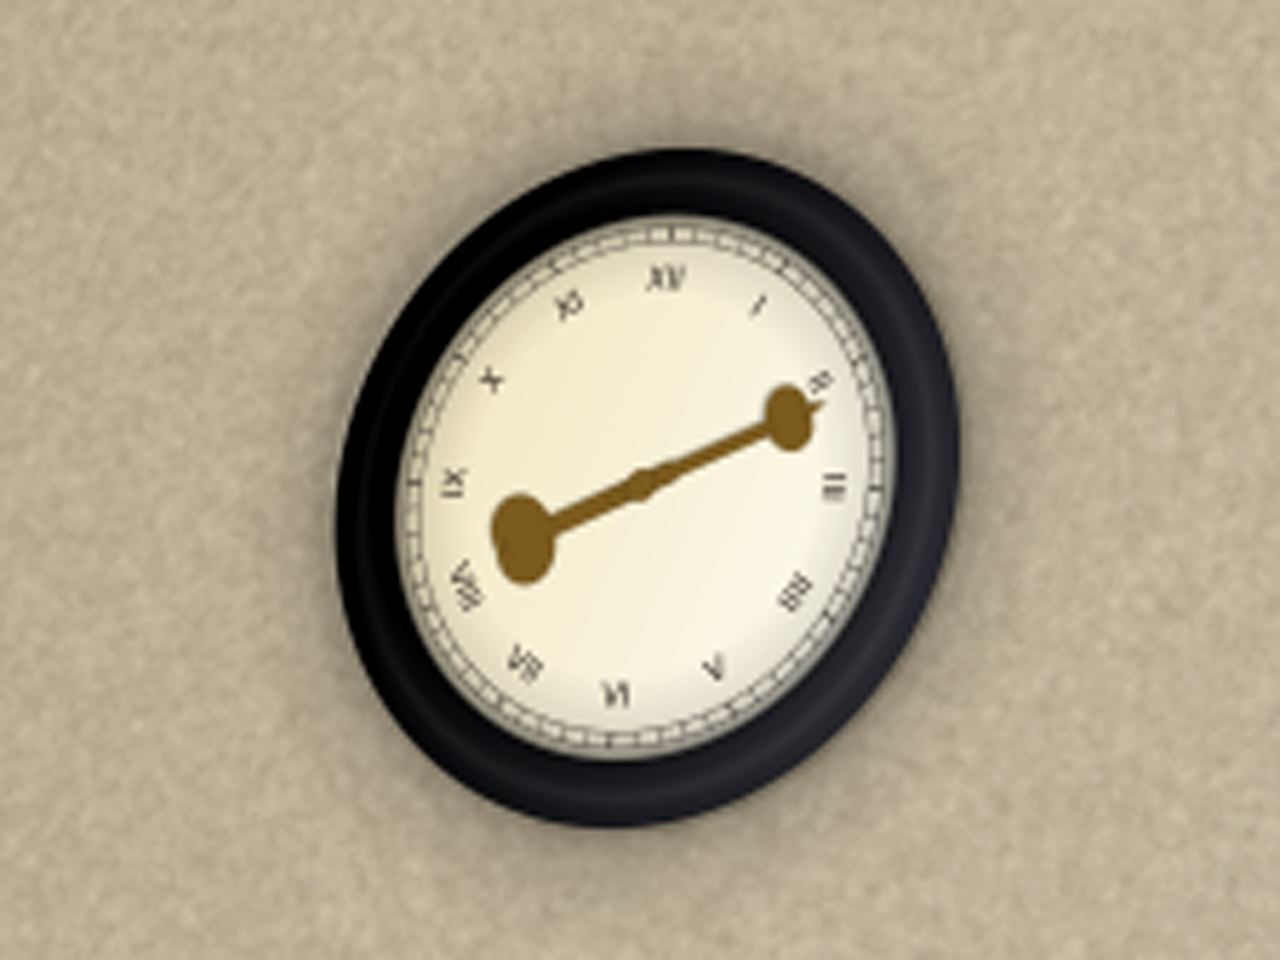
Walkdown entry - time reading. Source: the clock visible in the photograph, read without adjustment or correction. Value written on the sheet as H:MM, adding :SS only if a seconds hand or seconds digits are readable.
8:11
